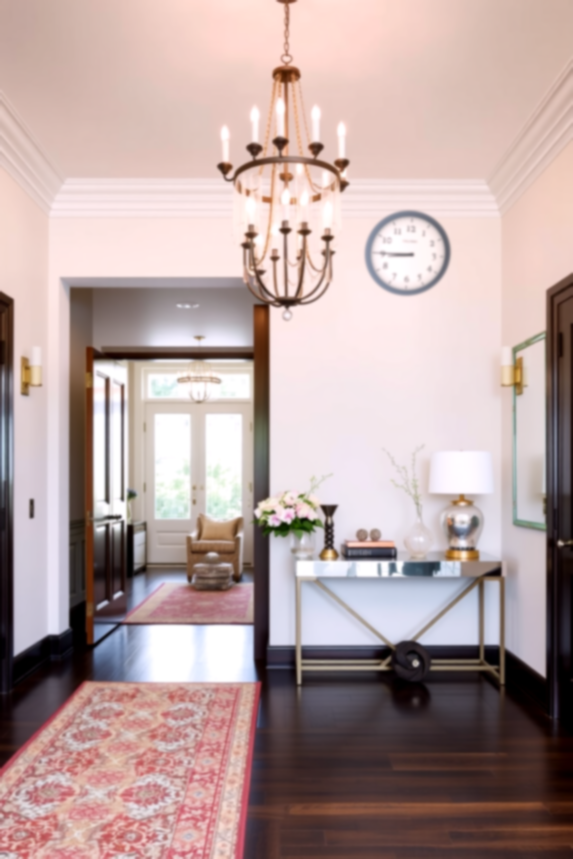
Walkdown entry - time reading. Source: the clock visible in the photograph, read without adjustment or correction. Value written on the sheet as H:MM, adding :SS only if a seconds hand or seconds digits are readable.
8:45
